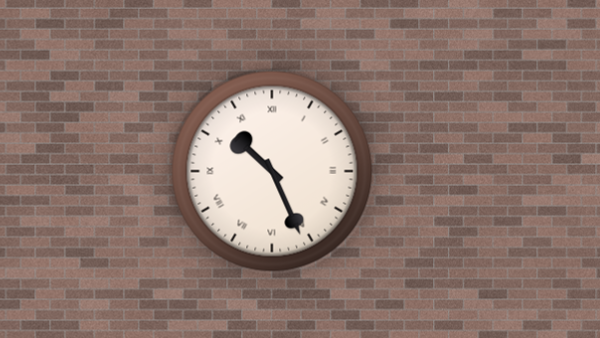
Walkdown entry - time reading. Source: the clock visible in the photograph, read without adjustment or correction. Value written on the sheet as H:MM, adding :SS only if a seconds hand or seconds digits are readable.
10:26
